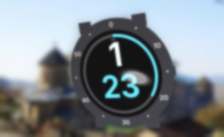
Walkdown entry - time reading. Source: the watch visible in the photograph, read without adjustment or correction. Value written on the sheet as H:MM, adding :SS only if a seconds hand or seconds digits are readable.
1:23
